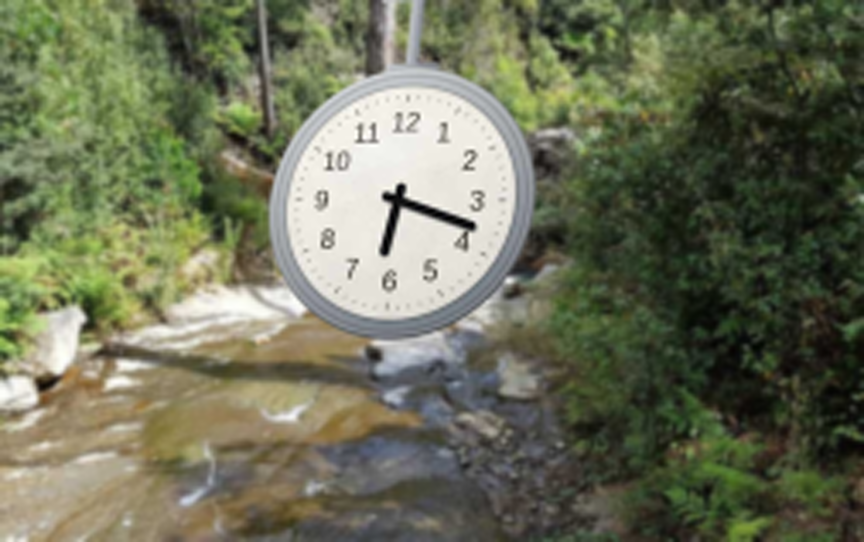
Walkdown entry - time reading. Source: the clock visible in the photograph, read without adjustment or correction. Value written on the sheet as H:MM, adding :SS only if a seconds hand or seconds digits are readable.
6:18
